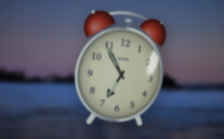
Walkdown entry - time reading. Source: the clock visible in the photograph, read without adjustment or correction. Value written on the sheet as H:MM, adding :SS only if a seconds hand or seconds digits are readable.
6:54
